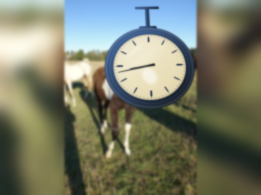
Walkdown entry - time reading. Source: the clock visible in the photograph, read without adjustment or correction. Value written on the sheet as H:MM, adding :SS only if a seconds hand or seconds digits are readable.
8:43
